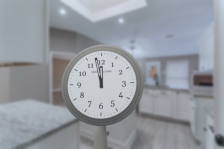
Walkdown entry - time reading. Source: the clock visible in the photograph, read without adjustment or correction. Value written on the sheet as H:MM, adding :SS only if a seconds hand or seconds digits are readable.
11:58
